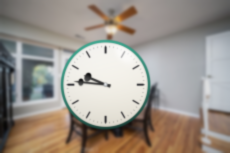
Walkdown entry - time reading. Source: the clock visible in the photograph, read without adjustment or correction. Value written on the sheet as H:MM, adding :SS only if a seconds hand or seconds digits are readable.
9:46
